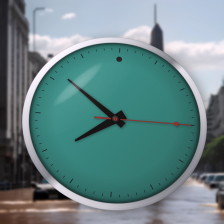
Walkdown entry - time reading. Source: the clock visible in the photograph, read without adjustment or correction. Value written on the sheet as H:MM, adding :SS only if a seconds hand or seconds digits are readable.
7:51:15
